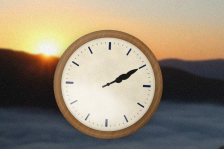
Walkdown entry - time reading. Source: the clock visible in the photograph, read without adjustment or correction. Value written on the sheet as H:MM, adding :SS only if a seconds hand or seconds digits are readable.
2:10
